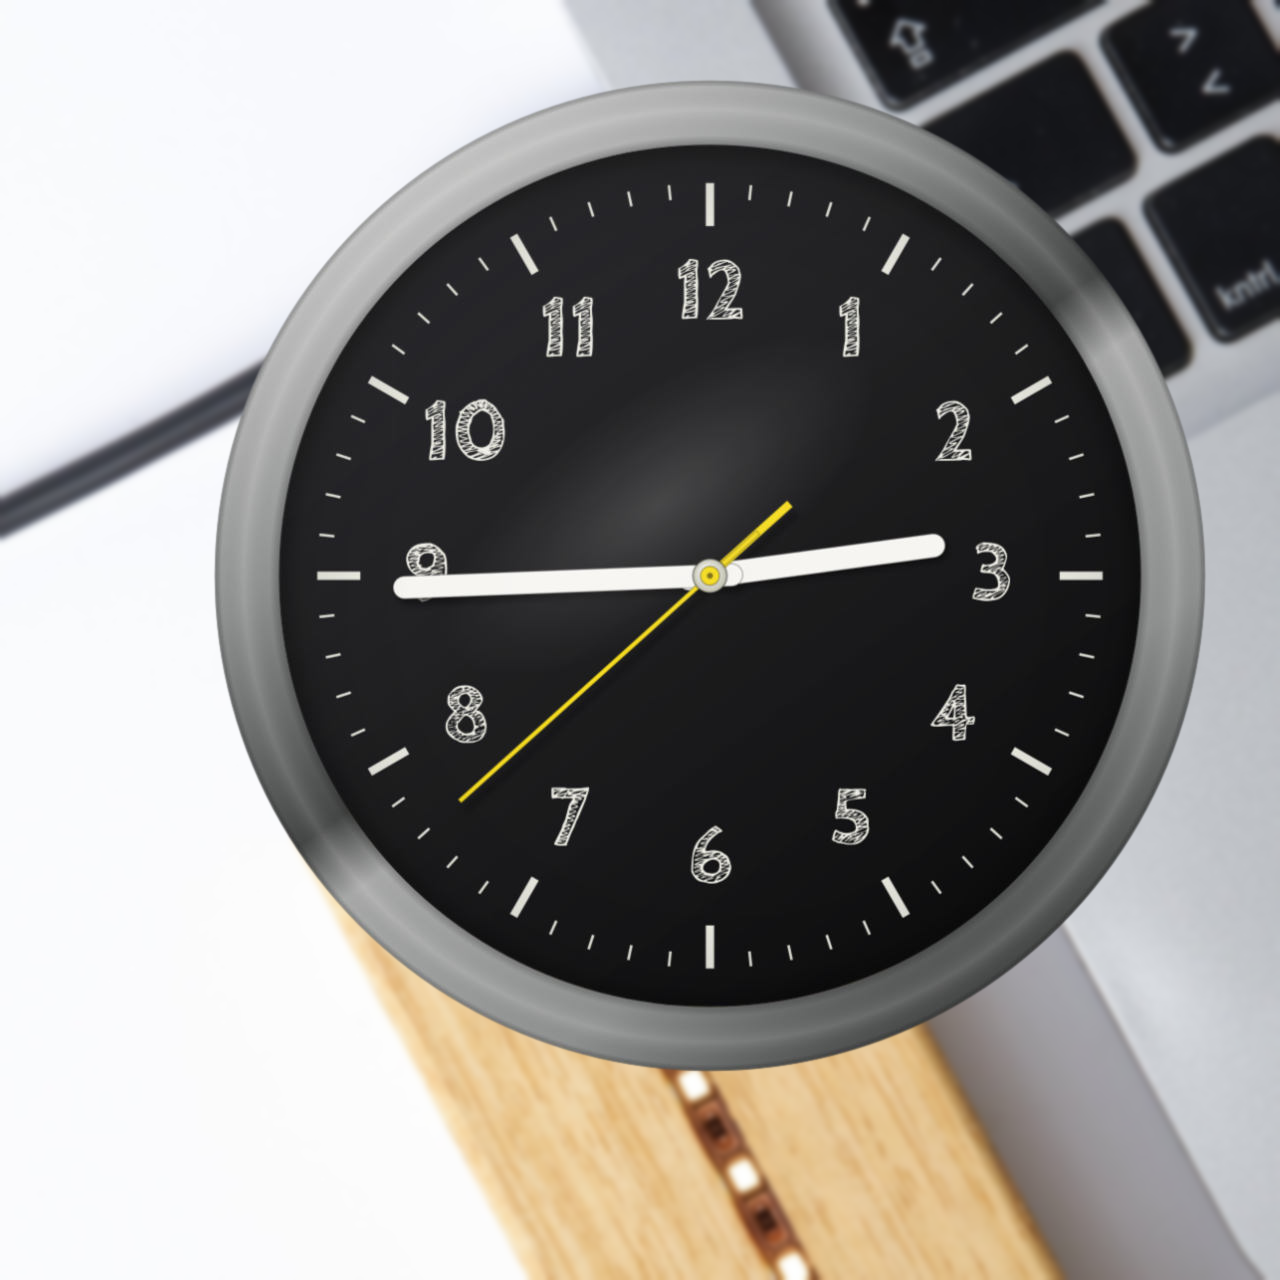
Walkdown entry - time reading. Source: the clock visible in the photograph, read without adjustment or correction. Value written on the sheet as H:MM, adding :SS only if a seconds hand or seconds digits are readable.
2:44:38
